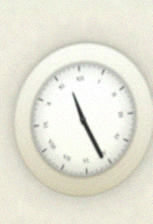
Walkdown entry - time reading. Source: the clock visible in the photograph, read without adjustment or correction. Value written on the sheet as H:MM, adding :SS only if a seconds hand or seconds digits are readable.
11:26
